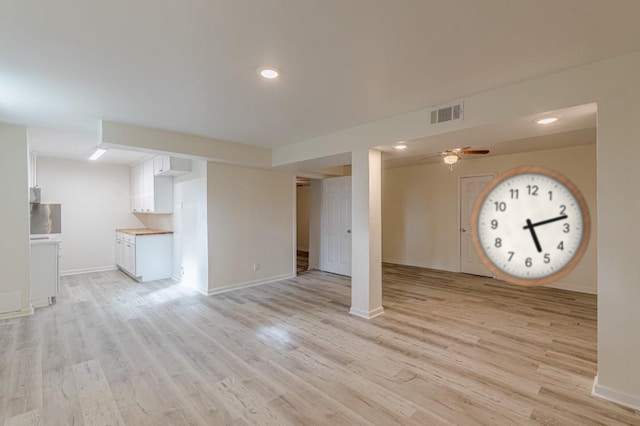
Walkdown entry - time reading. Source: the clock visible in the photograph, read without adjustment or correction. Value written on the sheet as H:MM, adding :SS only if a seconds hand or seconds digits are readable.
5:12
